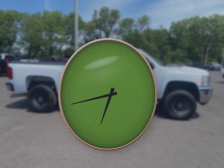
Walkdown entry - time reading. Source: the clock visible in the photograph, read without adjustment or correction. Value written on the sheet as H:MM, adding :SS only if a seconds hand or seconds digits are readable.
6:43
